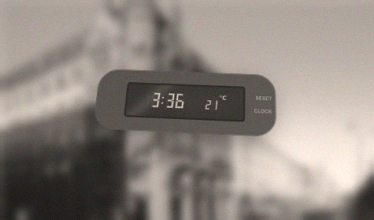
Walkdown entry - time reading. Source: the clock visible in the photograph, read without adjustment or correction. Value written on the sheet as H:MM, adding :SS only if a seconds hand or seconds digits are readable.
3:36
